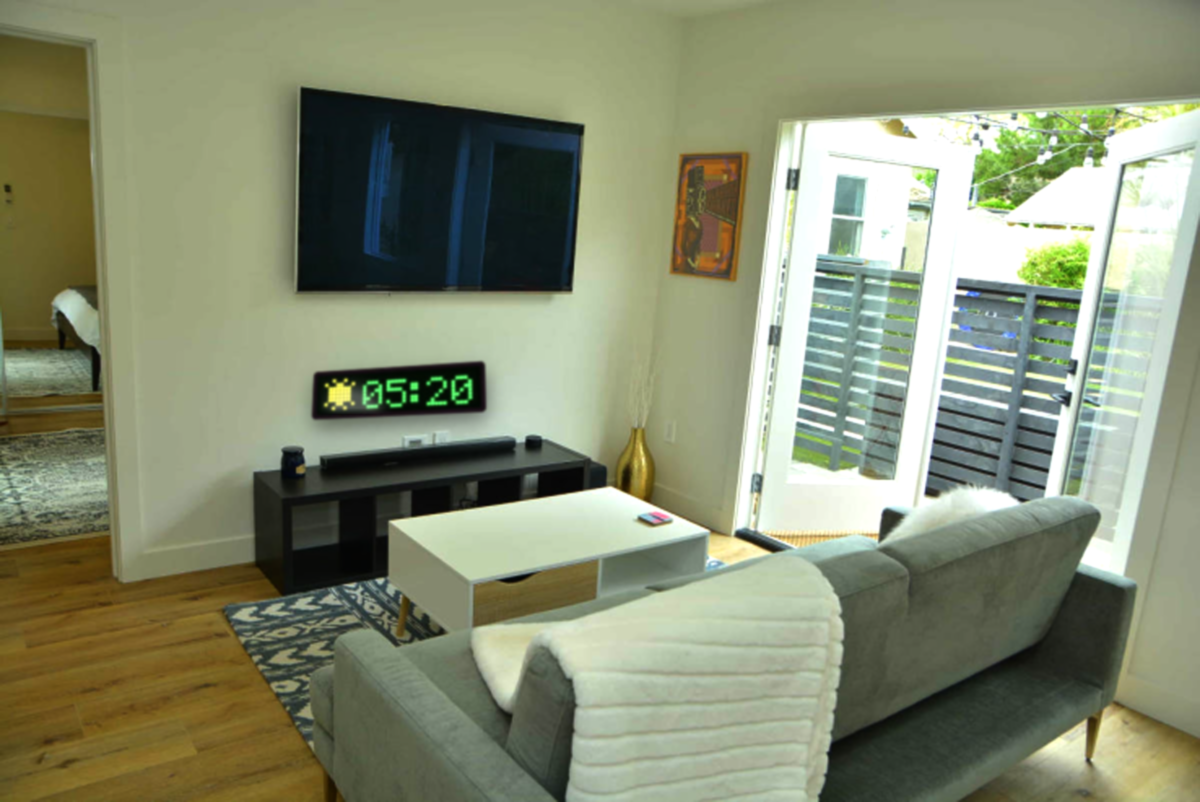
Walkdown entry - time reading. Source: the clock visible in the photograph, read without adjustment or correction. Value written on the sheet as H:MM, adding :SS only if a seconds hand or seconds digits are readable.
5:20
